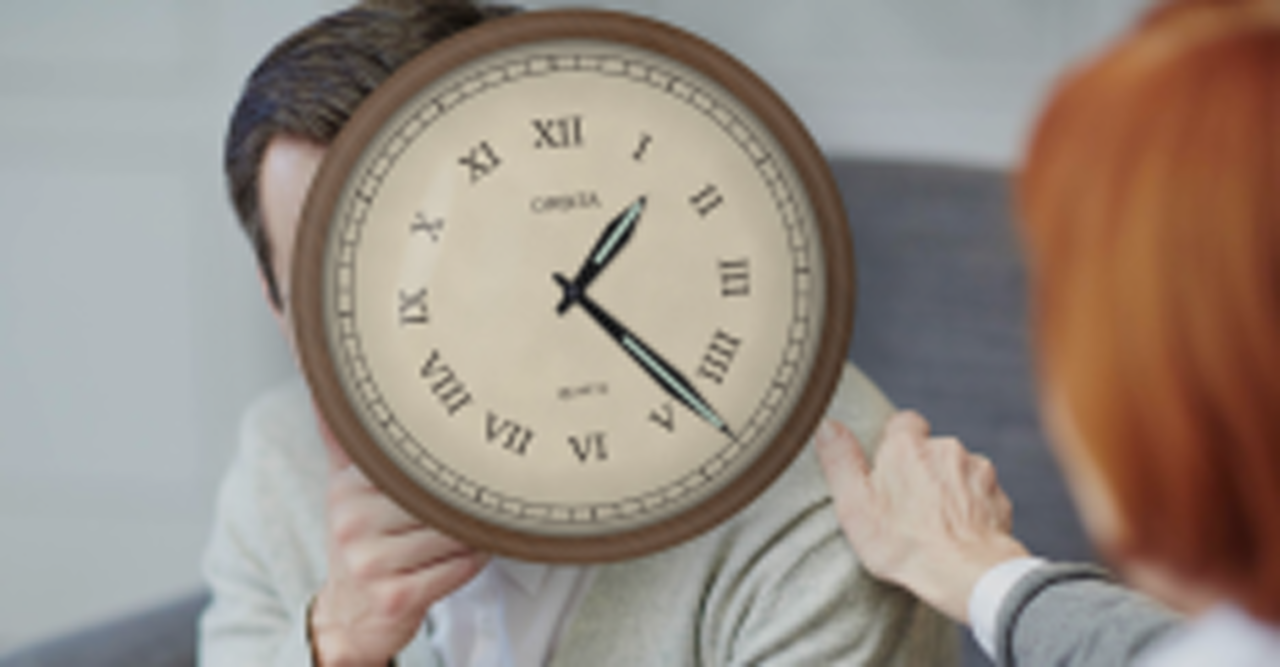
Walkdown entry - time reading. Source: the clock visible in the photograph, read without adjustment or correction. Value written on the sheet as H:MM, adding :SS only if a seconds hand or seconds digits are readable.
1:23
